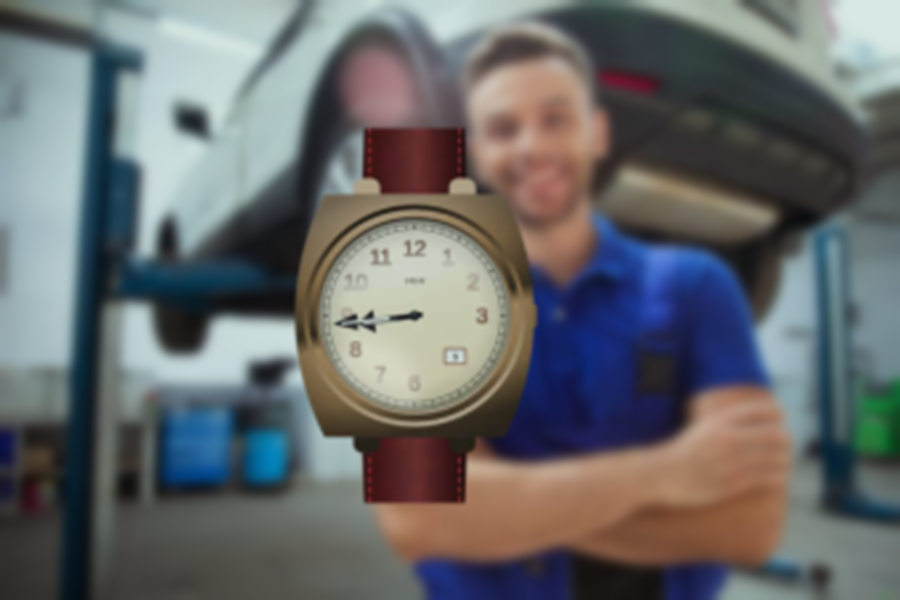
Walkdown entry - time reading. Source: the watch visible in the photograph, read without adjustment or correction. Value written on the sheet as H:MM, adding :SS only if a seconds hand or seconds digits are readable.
8:44
